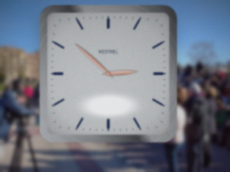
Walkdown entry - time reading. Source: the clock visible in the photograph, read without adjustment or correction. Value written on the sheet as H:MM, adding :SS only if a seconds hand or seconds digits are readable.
2:52
